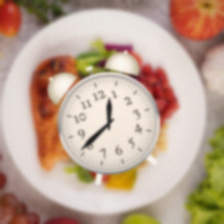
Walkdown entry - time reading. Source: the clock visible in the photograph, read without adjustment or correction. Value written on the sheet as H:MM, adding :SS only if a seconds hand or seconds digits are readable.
12:41
